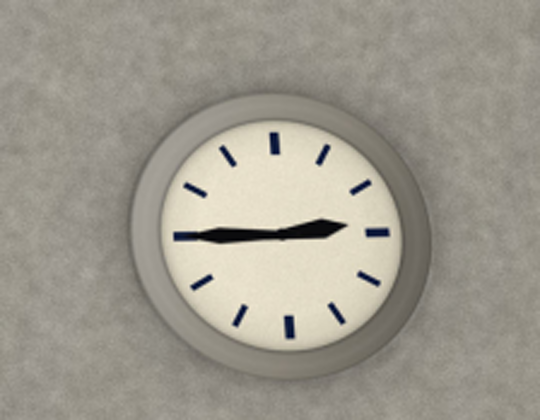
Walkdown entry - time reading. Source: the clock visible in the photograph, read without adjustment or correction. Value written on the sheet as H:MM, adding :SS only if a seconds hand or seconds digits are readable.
2:45
